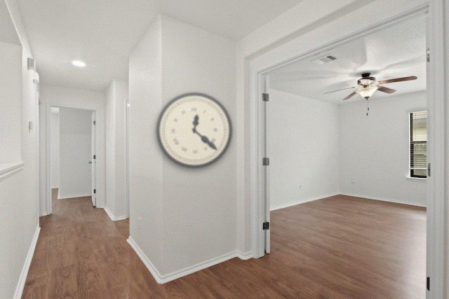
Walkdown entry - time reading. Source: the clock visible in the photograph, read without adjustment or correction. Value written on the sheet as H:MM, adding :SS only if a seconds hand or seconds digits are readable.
12:22
